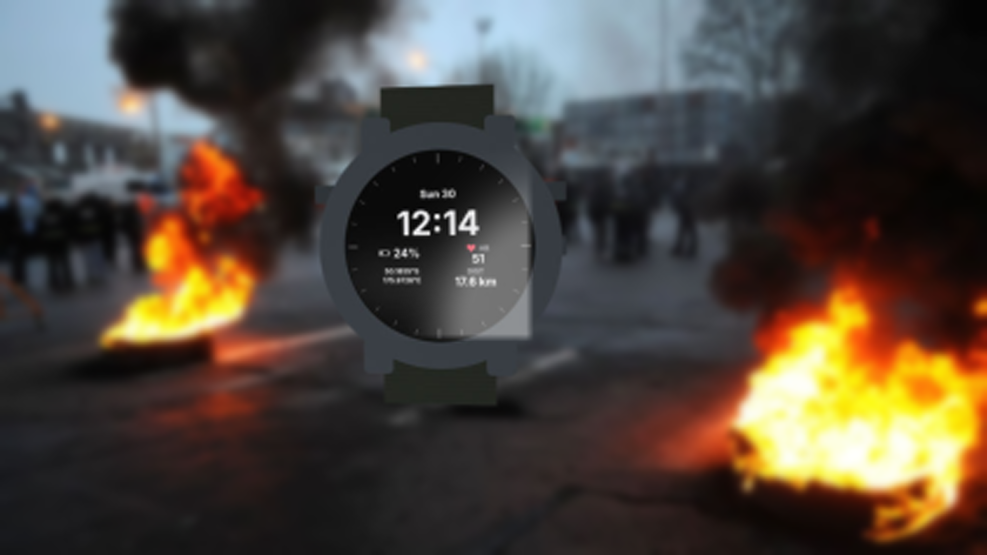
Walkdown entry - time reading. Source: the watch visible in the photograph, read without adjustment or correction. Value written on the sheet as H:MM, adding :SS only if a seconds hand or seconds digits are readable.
12:14
